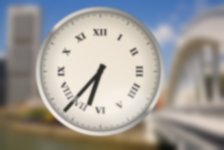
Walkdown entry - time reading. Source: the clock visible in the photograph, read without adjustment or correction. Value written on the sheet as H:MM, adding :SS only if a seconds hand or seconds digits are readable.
6:37
